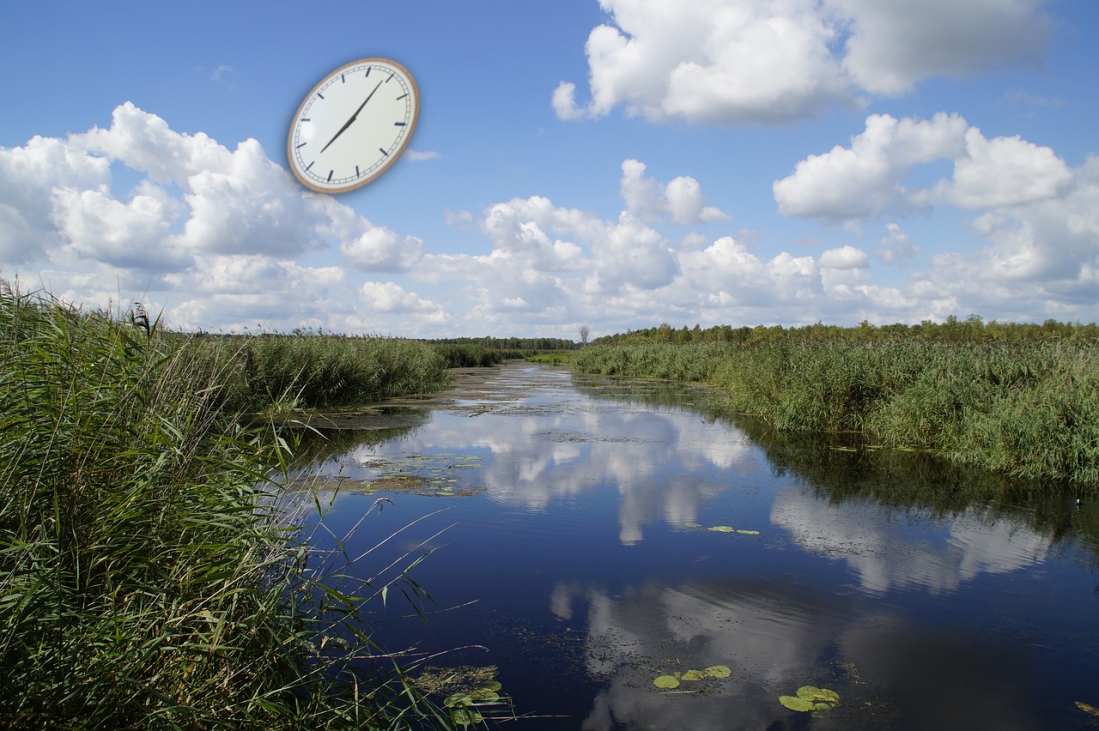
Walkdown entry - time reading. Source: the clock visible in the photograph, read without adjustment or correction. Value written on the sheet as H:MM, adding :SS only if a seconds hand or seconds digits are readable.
7:04
